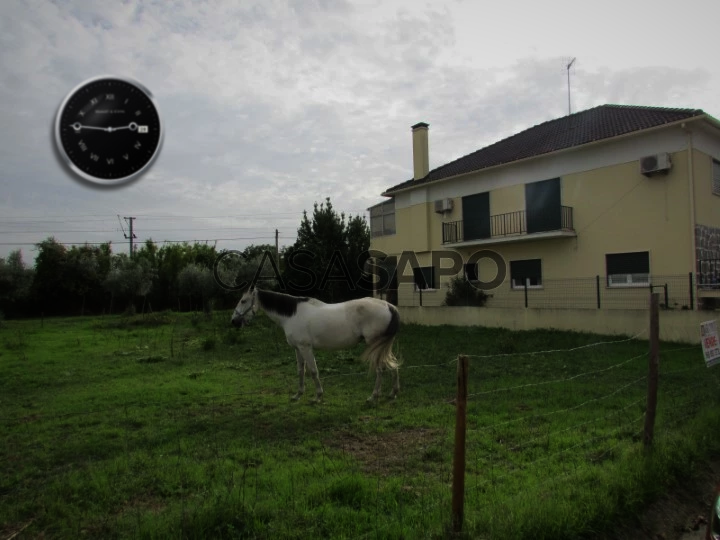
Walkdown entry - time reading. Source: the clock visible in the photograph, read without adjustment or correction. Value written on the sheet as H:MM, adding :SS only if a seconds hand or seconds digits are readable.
2:46
